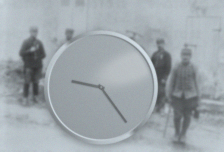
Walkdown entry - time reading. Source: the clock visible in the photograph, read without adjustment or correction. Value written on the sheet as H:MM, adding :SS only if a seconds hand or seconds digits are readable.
9:24
